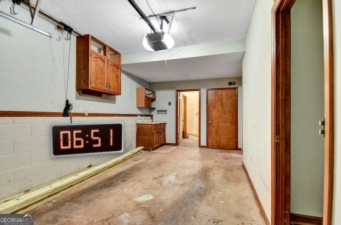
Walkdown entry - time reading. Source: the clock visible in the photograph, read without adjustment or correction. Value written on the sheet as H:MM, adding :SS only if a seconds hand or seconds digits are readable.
6:51
